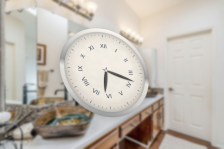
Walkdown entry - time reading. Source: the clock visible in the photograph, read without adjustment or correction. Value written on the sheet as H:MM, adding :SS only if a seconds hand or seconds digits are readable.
6:18
